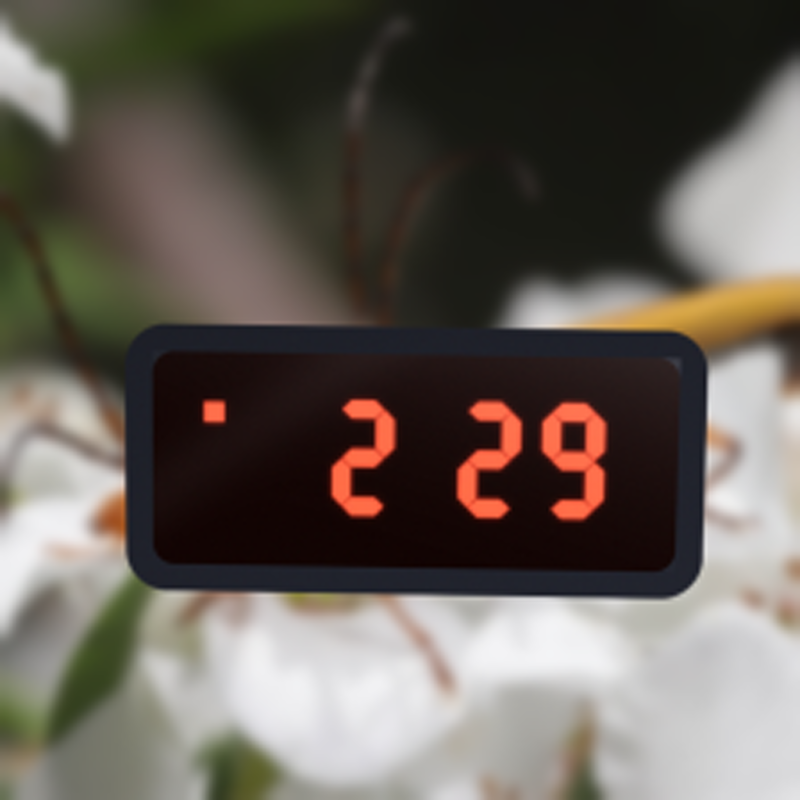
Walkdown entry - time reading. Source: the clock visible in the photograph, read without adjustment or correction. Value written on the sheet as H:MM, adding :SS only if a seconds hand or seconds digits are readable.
2:29
